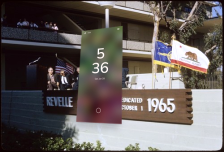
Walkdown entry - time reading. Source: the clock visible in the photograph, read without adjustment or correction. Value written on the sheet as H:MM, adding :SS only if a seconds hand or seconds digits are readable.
5:36
